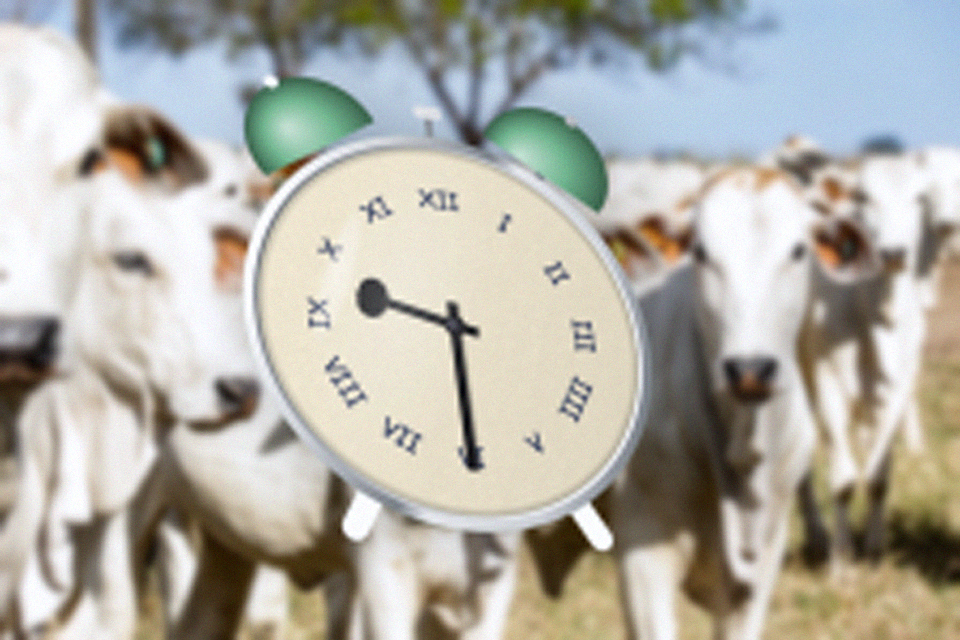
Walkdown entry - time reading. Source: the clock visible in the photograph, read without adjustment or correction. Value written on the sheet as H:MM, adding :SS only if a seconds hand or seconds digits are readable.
9:30
